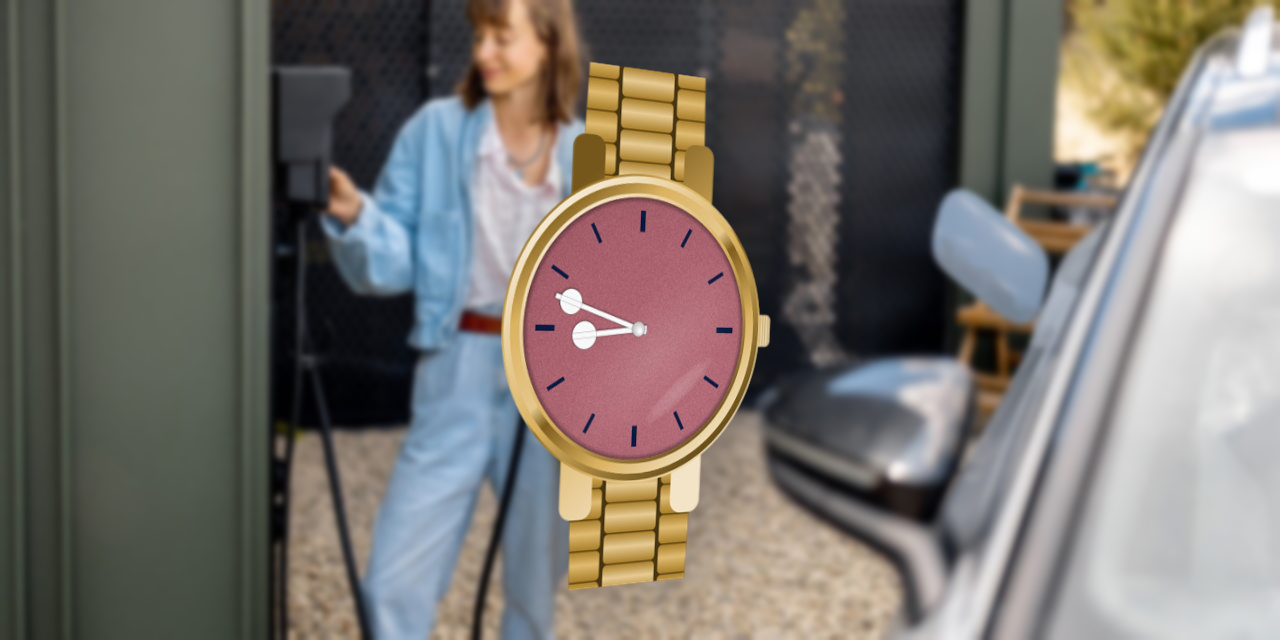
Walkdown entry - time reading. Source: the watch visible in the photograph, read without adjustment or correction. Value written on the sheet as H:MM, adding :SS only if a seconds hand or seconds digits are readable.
8:48
